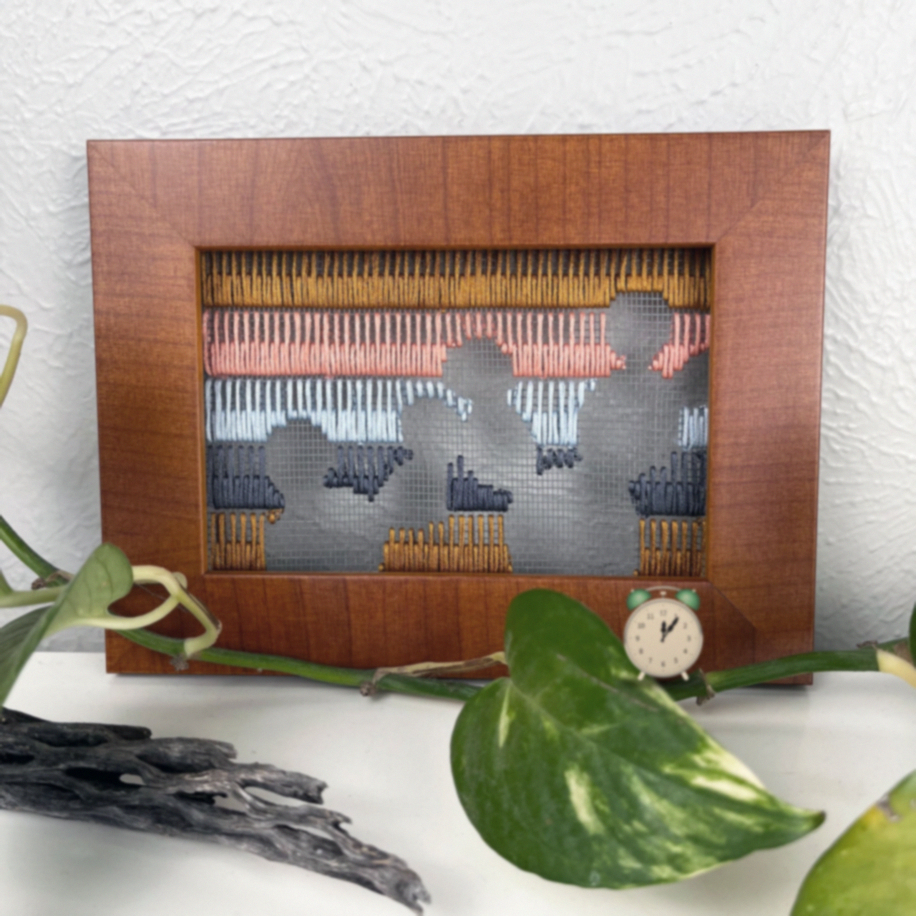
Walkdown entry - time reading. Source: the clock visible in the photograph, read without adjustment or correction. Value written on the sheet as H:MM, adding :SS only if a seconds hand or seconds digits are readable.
12:06
